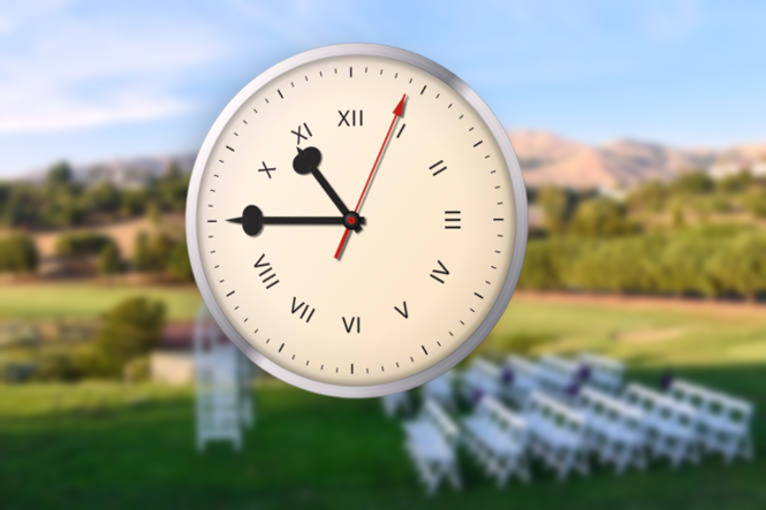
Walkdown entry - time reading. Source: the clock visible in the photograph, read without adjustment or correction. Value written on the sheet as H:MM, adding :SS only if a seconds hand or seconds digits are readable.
10:45:04
